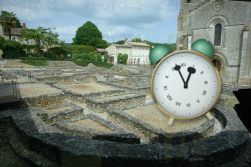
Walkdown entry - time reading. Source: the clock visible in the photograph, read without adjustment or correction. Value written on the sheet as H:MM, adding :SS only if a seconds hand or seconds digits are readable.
12:57
